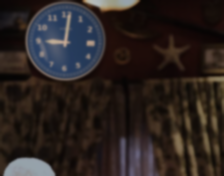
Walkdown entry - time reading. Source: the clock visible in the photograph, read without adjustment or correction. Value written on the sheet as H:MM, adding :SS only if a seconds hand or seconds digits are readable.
9:01
